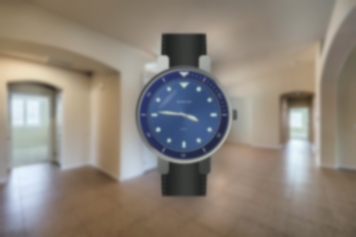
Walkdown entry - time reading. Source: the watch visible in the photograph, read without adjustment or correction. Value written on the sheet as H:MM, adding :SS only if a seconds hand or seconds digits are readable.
3:46
